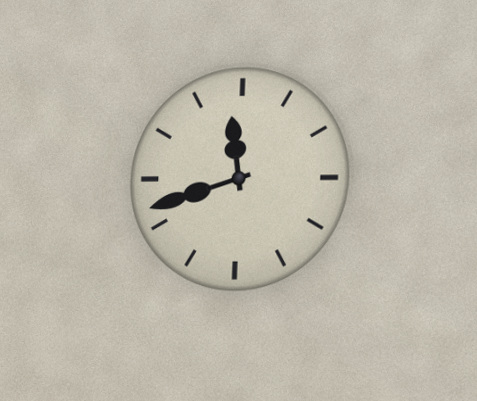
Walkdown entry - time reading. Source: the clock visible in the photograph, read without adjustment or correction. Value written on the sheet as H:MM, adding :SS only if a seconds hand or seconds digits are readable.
11:42
